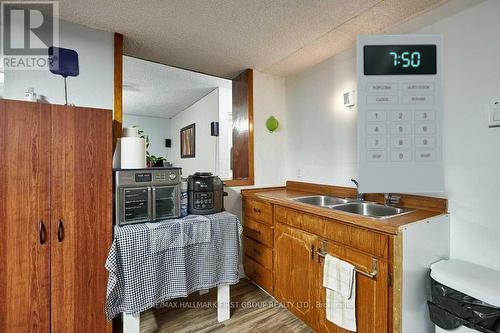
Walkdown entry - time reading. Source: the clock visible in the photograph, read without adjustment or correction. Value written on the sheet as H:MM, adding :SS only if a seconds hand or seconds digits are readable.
7:50
